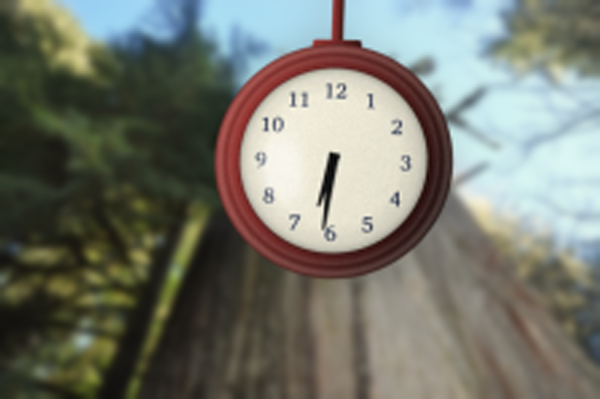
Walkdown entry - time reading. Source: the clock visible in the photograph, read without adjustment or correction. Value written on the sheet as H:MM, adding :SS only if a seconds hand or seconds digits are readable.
6:31
